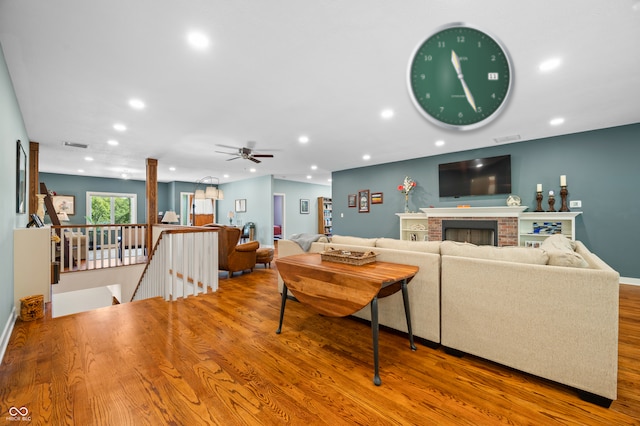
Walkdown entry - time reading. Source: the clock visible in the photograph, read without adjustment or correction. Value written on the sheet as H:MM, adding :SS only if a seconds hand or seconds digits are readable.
11:26
